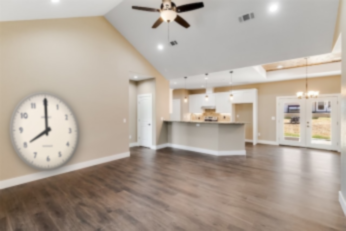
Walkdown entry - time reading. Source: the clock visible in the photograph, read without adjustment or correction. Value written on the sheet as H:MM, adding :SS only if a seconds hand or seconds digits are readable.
8:00
